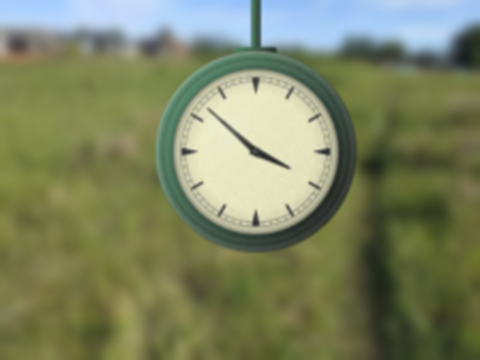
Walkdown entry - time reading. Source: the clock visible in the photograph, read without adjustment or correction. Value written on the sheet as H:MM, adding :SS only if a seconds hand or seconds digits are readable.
3:52
